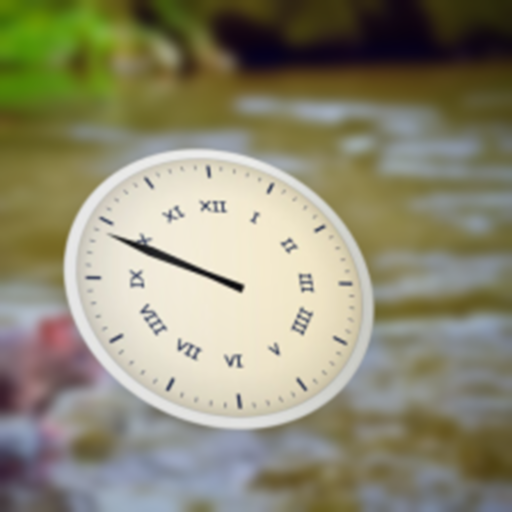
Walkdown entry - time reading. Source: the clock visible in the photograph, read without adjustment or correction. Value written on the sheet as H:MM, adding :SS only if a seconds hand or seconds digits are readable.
9:49
